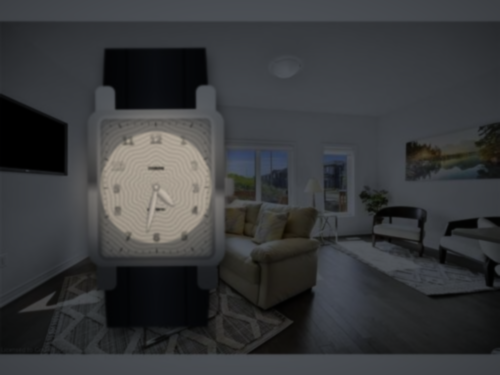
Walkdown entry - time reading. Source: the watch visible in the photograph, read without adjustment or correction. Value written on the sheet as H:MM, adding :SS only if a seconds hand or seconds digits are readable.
4:32
